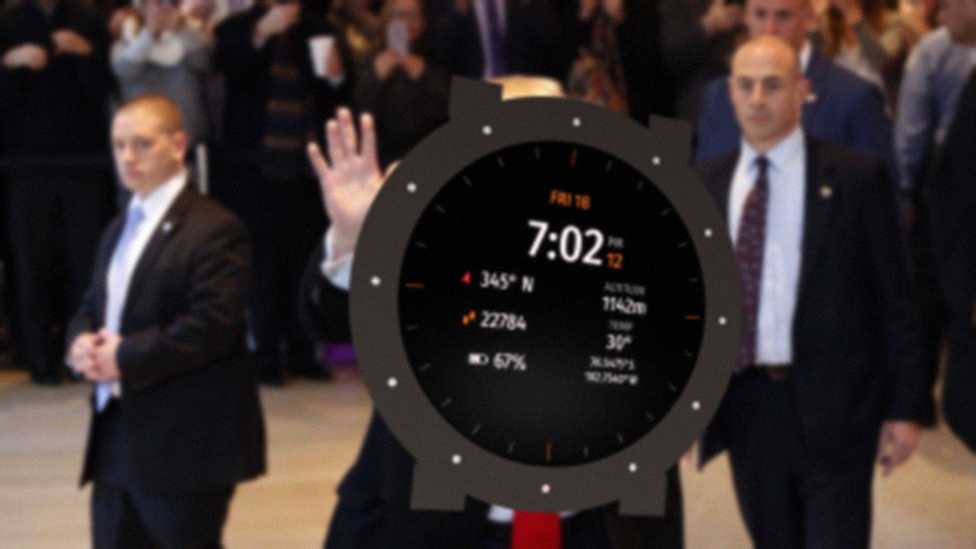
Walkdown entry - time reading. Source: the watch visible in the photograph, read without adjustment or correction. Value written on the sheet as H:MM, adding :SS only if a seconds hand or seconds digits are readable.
7:02
